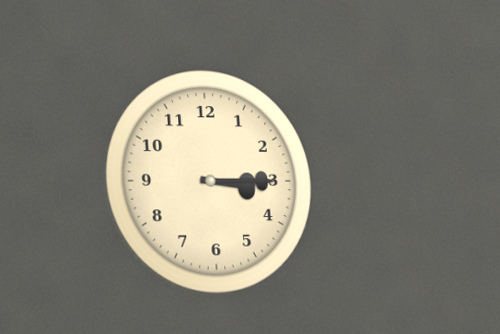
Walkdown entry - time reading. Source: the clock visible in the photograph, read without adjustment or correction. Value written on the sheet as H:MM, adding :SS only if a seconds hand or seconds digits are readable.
3:15
